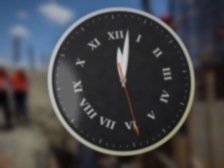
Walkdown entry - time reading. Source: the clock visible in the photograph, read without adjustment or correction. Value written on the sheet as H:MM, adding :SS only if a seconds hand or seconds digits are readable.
12:02:29
